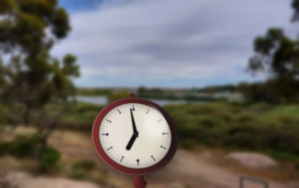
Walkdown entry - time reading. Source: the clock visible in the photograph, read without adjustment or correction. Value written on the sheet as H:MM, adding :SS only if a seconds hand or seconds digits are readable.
6:59
